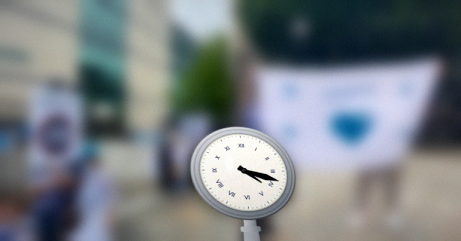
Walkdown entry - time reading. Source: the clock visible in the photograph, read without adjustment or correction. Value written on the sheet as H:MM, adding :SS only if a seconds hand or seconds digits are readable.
4:18
